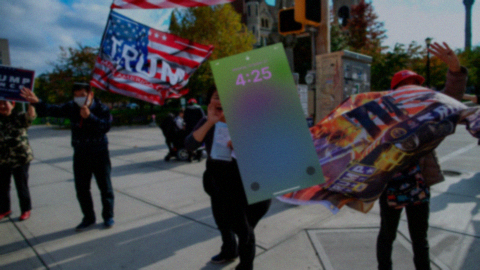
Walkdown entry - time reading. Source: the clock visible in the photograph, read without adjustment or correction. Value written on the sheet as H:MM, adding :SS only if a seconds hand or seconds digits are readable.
4:25
